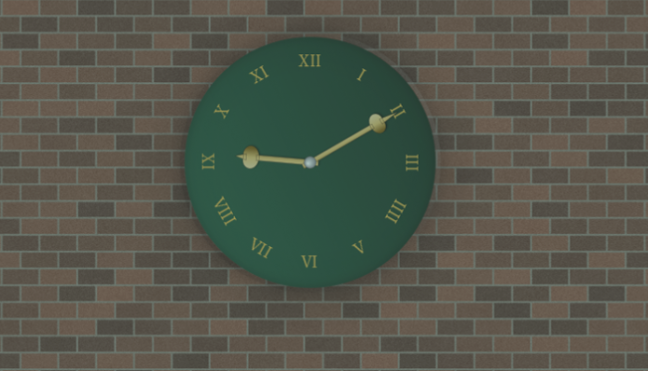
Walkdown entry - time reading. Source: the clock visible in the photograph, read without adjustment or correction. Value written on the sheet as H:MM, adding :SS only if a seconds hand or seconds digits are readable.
9:10
